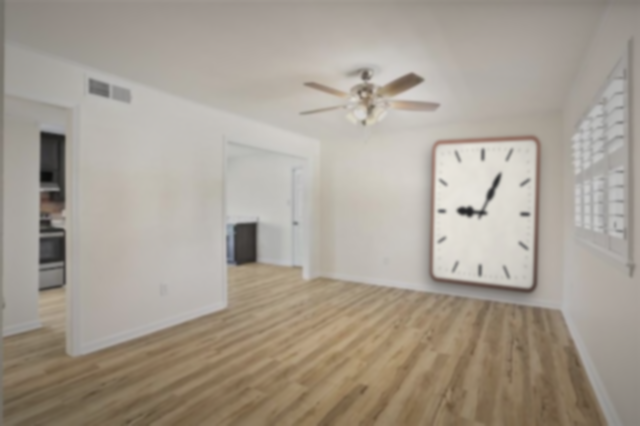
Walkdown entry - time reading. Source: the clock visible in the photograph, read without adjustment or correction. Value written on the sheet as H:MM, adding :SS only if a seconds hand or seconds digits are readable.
9:05
